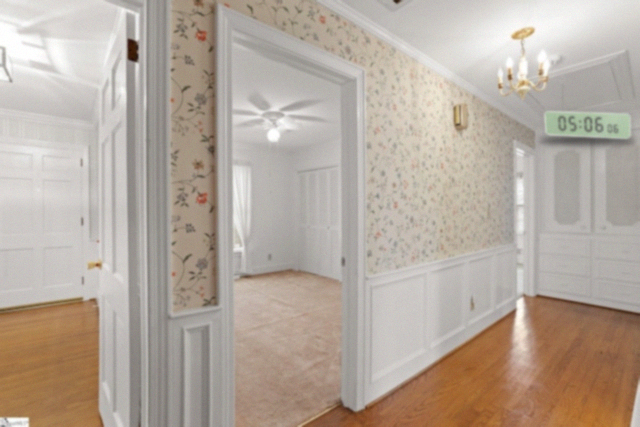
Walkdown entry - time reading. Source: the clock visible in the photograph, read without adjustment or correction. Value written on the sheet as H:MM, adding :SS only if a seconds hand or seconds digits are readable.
5:06
